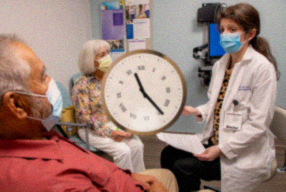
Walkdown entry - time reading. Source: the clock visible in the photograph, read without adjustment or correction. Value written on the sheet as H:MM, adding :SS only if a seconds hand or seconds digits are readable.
11:24
